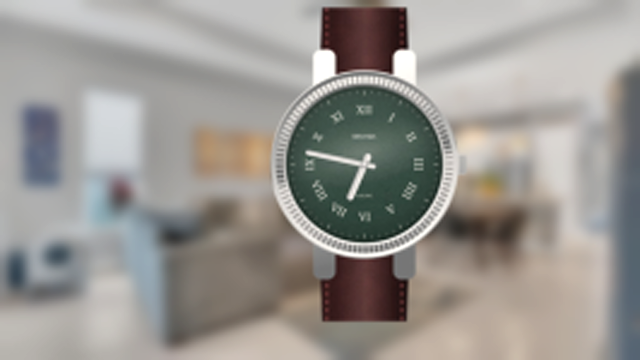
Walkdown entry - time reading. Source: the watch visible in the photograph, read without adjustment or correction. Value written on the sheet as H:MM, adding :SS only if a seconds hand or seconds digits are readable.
6:47
